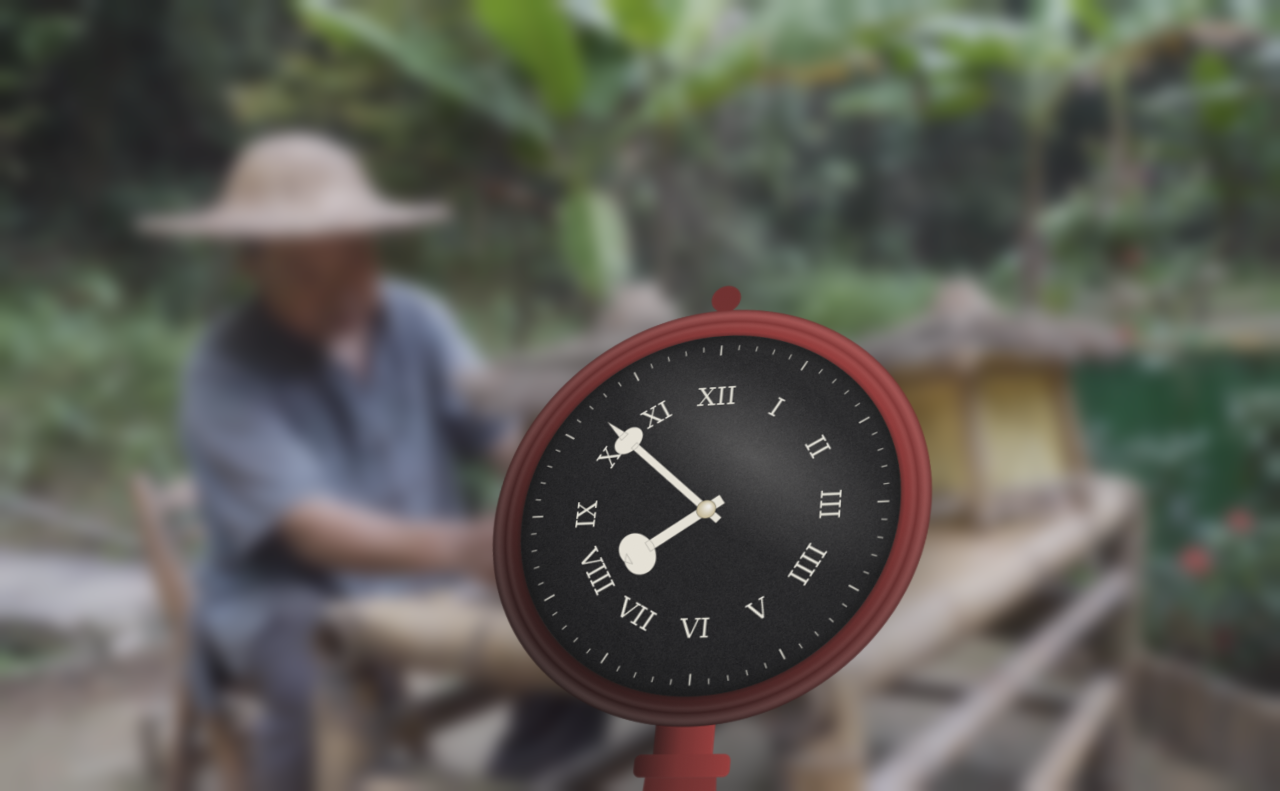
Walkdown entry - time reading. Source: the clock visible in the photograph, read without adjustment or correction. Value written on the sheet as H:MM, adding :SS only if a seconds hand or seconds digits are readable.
7:52
